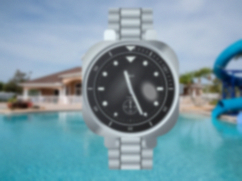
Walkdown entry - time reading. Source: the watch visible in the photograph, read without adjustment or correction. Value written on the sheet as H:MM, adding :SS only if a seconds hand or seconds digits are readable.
11:26
